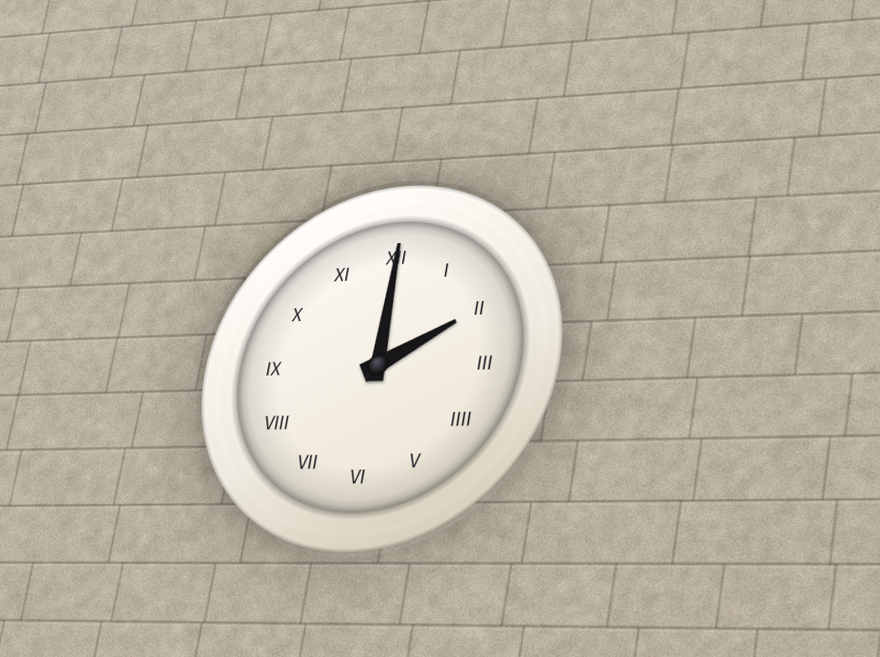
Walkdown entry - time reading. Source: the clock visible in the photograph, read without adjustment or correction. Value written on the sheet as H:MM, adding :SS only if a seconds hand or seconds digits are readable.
2:00
